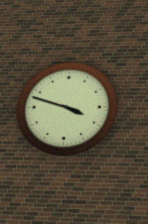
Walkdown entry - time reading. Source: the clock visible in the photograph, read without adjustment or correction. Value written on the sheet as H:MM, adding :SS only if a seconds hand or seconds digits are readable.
3:48
